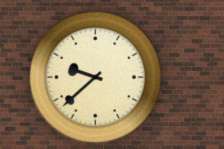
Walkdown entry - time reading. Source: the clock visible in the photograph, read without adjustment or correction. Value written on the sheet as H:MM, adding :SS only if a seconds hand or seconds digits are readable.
9:38
